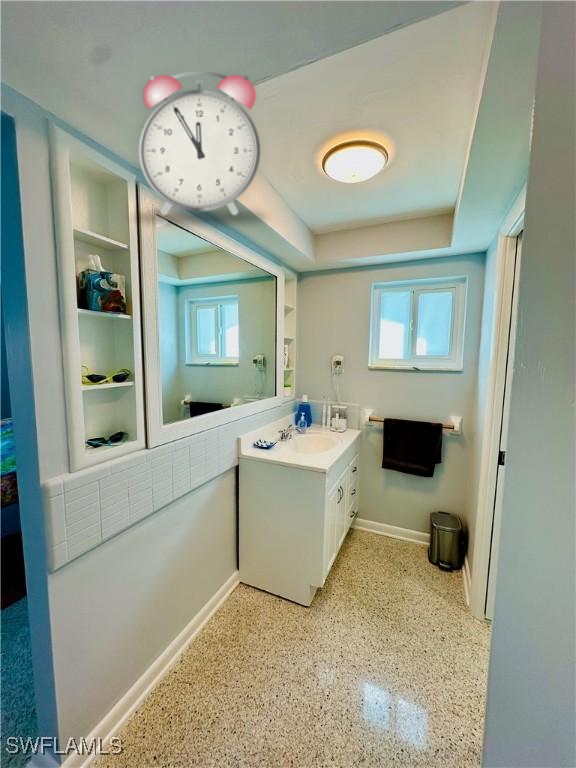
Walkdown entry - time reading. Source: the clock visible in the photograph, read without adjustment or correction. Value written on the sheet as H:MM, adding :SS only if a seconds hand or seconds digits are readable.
11:55
